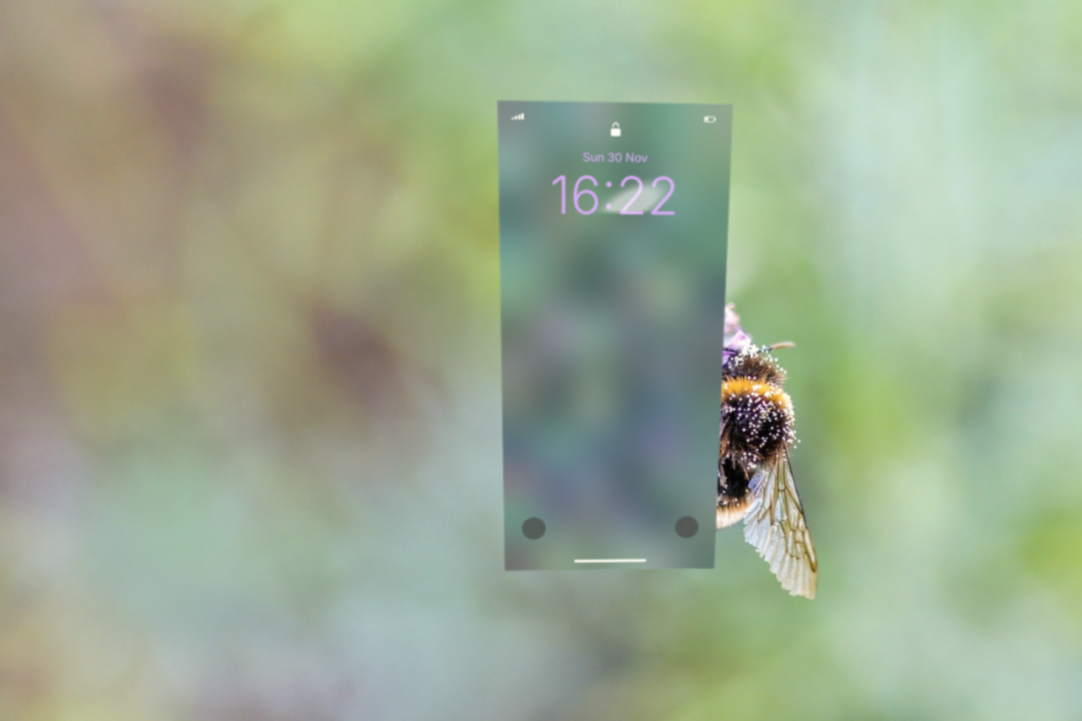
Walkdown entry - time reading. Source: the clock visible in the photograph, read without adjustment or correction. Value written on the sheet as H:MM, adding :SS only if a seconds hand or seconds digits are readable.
16:22
